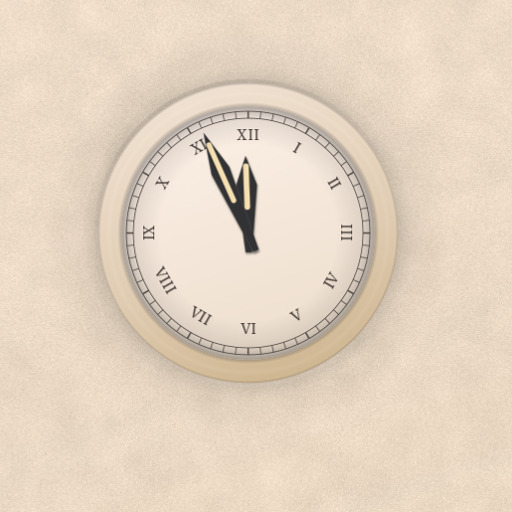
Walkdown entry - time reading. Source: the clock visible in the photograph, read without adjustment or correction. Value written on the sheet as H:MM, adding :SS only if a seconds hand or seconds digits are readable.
11:56
